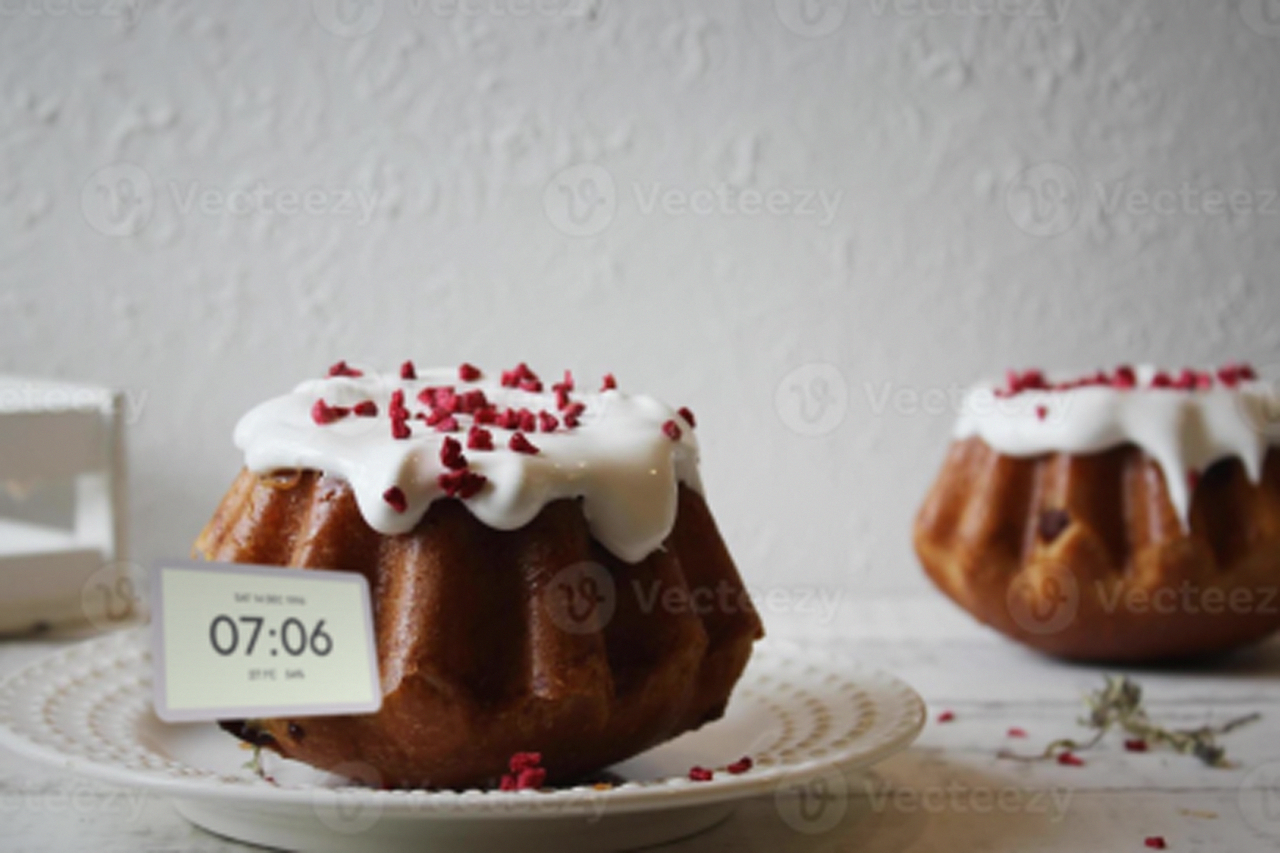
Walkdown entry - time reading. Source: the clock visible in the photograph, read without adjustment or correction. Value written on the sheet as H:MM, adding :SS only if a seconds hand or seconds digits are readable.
7:06
